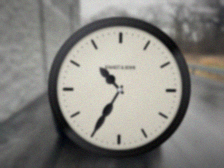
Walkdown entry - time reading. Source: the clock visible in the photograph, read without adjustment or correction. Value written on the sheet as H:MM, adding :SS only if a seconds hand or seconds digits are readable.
10:35
